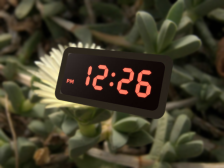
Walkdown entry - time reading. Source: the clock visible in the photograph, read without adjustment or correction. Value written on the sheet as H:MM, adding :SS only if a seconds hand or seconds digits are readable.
12:26
